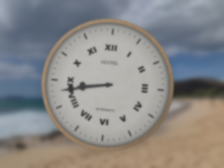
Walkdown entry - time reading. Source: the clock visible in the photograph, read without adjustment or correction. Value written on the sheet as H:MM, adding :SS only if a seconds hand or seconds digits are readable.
8:43
